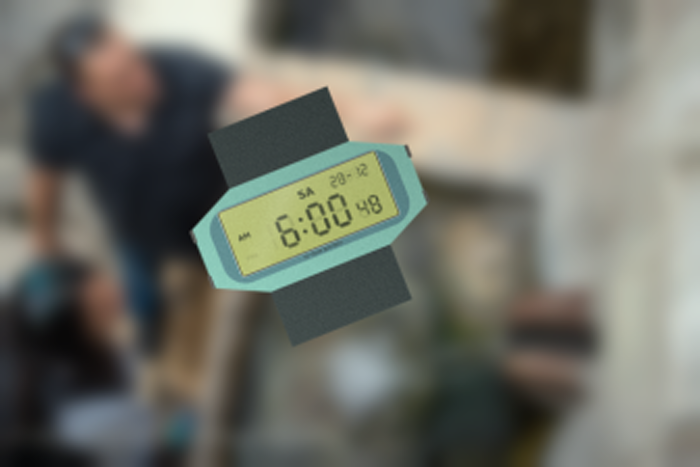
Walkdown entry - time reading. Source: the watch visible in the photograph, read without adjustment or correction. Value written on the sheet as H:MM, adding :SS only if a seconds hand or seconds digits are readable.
6:00:48
